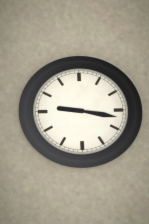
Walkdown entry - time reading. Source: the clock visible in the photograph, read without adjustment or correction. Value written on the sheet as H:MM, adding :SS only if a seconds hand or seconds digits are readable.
9:17
